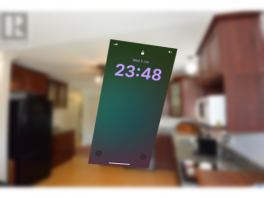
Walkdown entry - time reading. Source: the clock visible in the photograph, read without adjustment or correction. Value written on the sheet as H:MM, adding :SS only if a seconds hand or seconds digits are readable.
23:48
